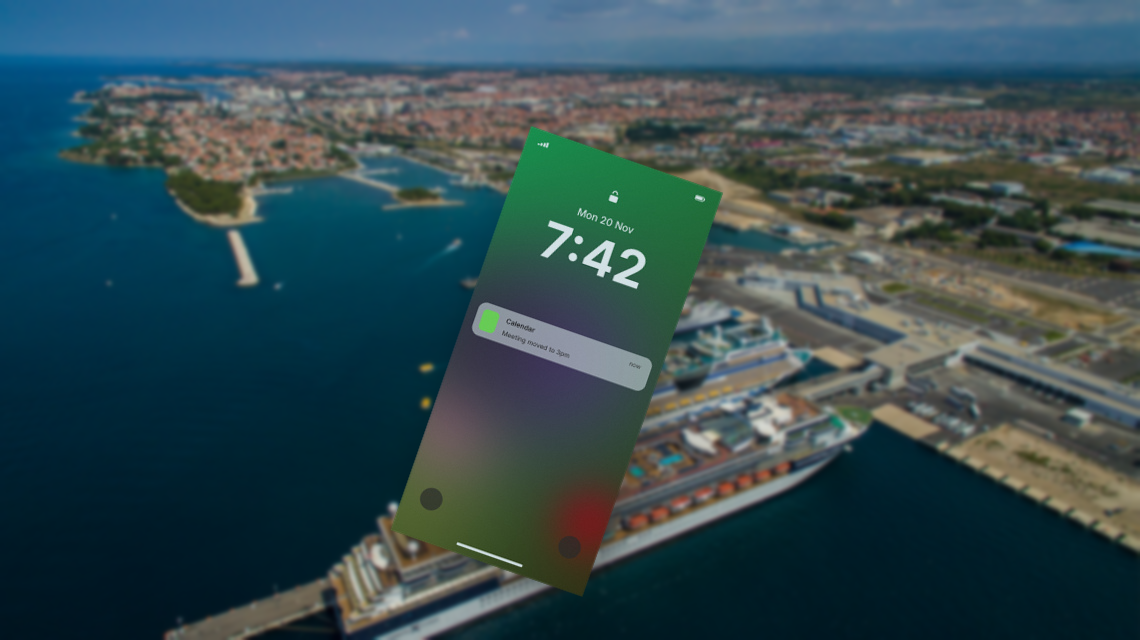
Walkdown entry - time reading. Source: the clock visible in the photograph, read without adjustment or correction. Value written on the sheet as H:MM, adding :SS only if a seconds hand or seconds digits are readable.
7:42
